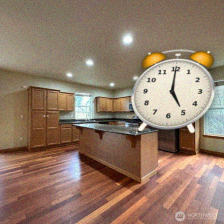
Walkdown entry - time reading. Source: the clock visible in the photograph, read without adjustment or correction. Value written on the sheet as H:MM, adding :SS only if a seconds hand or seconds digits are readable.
5:00
